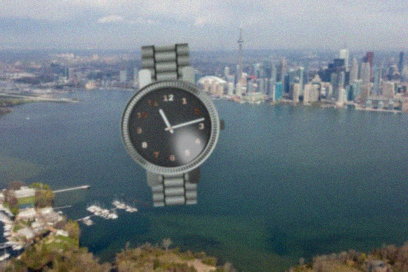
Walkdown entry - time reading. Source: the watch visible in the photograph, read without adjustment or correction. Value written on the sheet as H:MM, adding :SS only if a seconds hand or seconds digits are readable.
11:13
